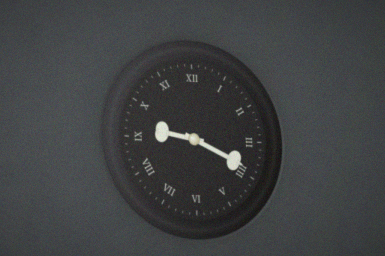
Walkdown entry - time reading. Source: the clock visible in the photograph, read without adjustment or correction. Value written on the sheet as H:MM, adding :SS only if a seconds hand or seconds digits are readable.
9:19
